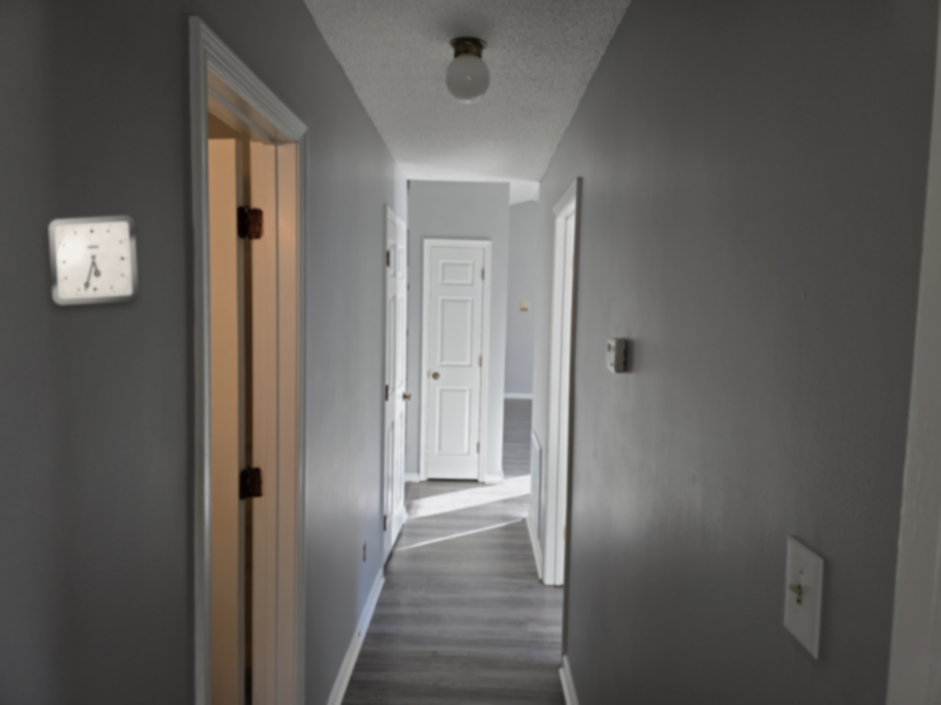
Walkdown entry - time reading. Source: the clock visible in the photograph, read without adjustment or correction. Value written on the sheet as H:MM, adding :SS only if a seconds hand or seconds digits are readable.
5:33
